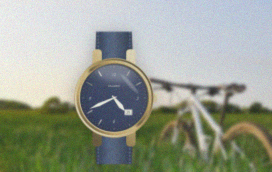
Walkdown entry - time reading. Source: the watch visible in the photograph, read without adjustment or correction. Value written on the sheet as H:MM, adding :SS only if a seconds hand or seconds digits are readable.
4:41
